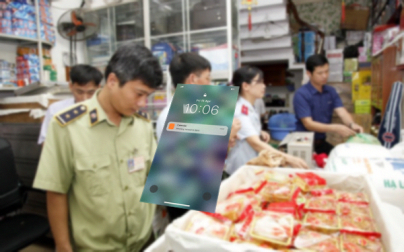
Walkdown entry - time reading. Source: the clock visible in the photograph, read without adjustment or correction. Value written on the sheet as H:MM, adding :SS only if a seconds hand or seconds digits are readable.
10:06
